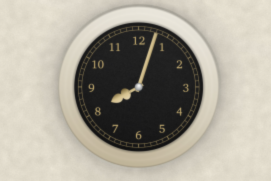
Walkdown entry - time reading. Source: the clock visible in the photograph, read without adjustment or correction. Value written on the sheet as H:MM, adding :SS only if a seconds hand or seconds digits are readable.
8:03
